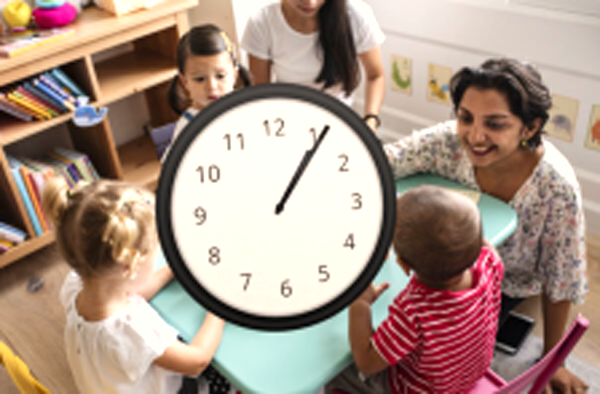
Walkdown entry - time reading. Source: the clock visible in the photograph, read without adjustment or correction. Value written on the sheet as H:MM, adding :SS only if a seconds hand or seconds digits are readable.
1:06
